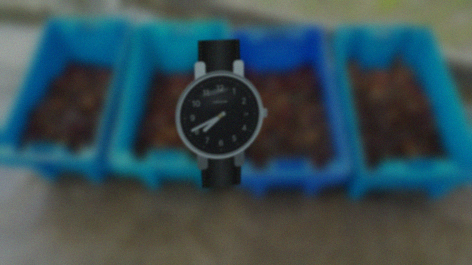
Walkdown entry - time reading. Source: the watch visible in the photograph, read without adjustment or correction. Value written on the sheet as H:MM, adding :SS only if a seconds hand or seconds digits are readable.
7:41
